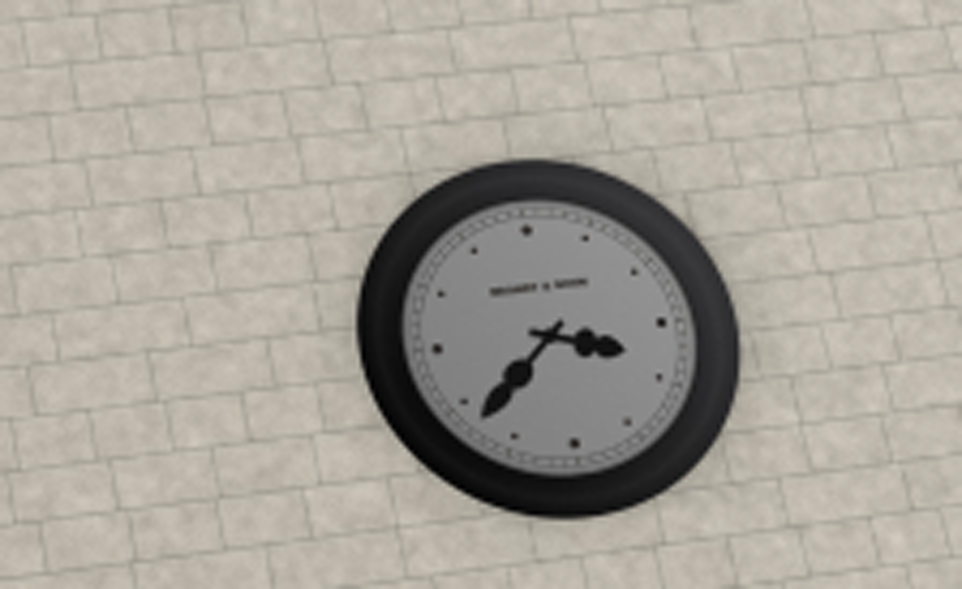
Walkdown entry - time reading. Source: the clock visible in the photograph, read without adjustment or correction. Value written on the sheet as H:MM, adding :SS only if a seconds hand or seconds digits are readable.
3:38
